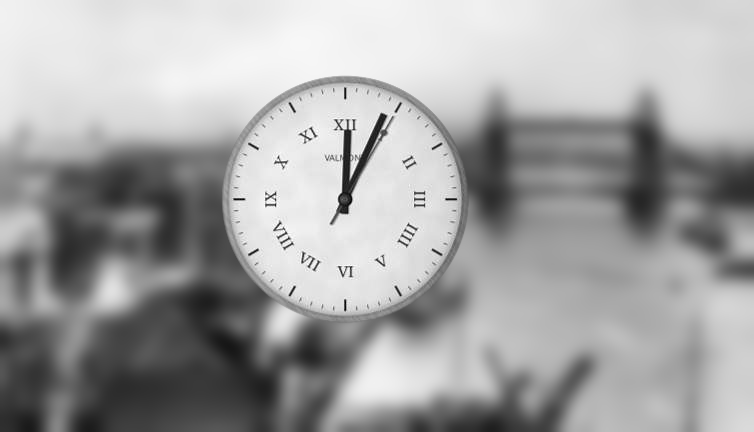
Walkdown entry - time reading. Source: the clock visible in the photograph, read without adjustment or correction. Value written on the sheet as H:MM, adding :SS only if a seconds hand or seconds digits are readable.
12:04:05
